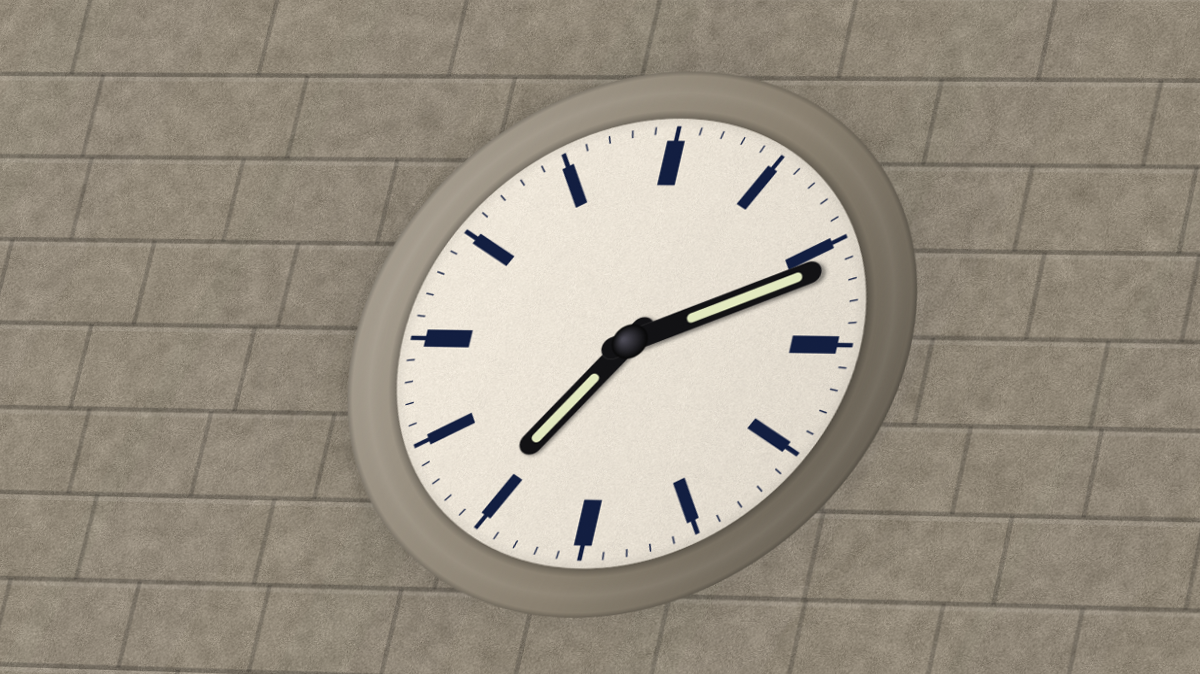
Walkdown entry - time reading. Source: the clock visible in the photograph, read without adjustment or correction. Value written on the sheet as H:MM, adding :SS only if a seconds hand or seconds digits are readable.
7:11
